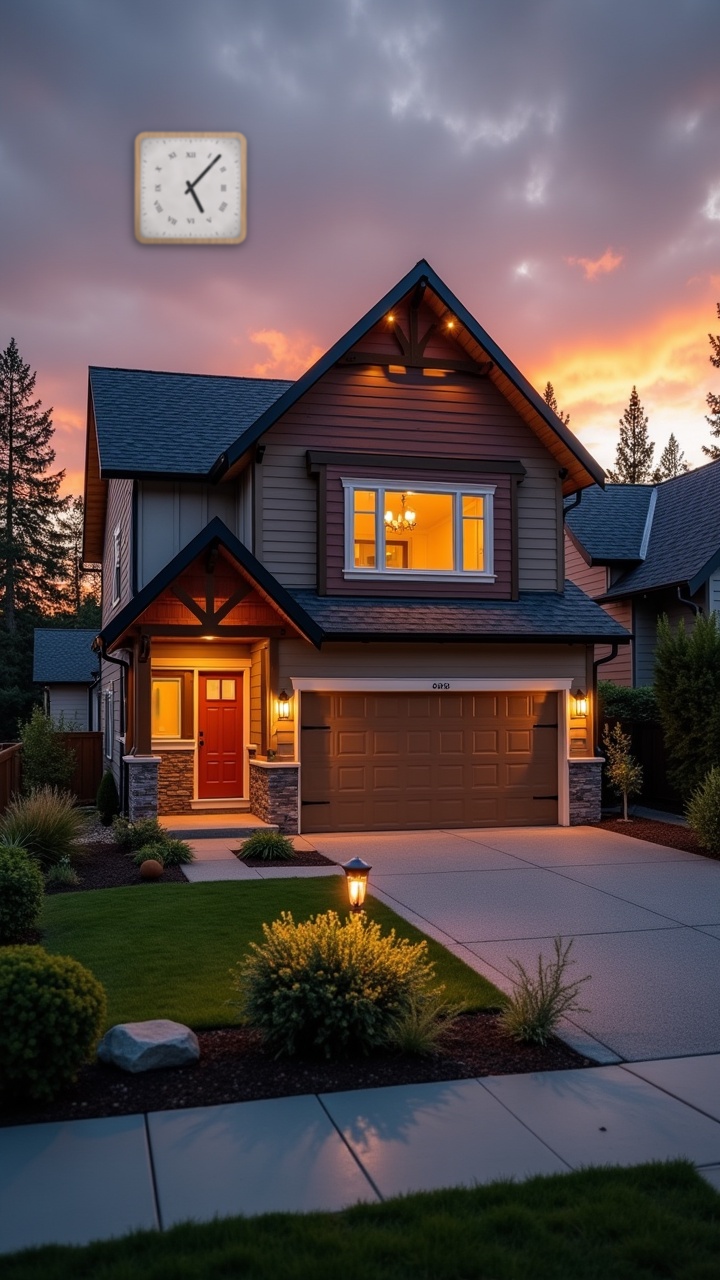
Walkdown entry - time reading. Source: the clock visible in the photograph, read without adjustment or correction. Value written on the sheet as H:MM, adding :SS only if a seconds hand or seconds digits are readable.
5:07
